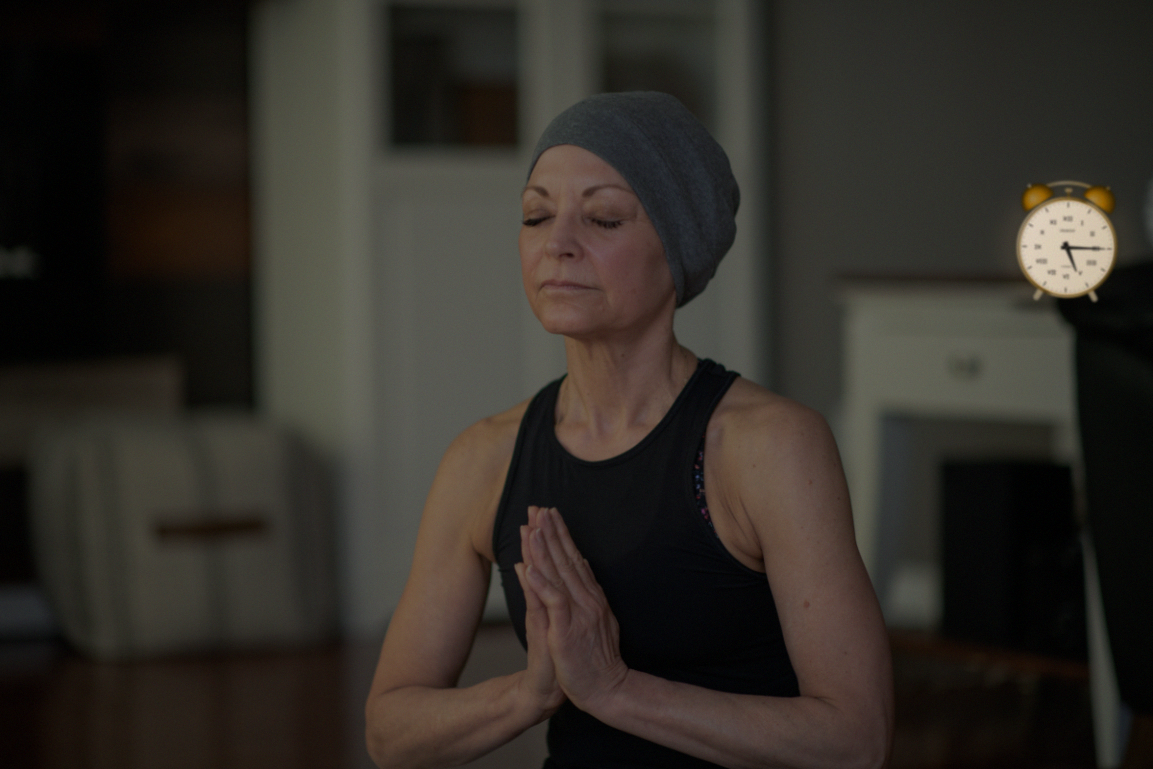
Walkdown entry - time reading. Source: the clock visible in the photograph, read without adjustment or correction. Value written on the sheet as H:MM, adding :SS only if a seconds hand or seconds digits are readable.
5:15
